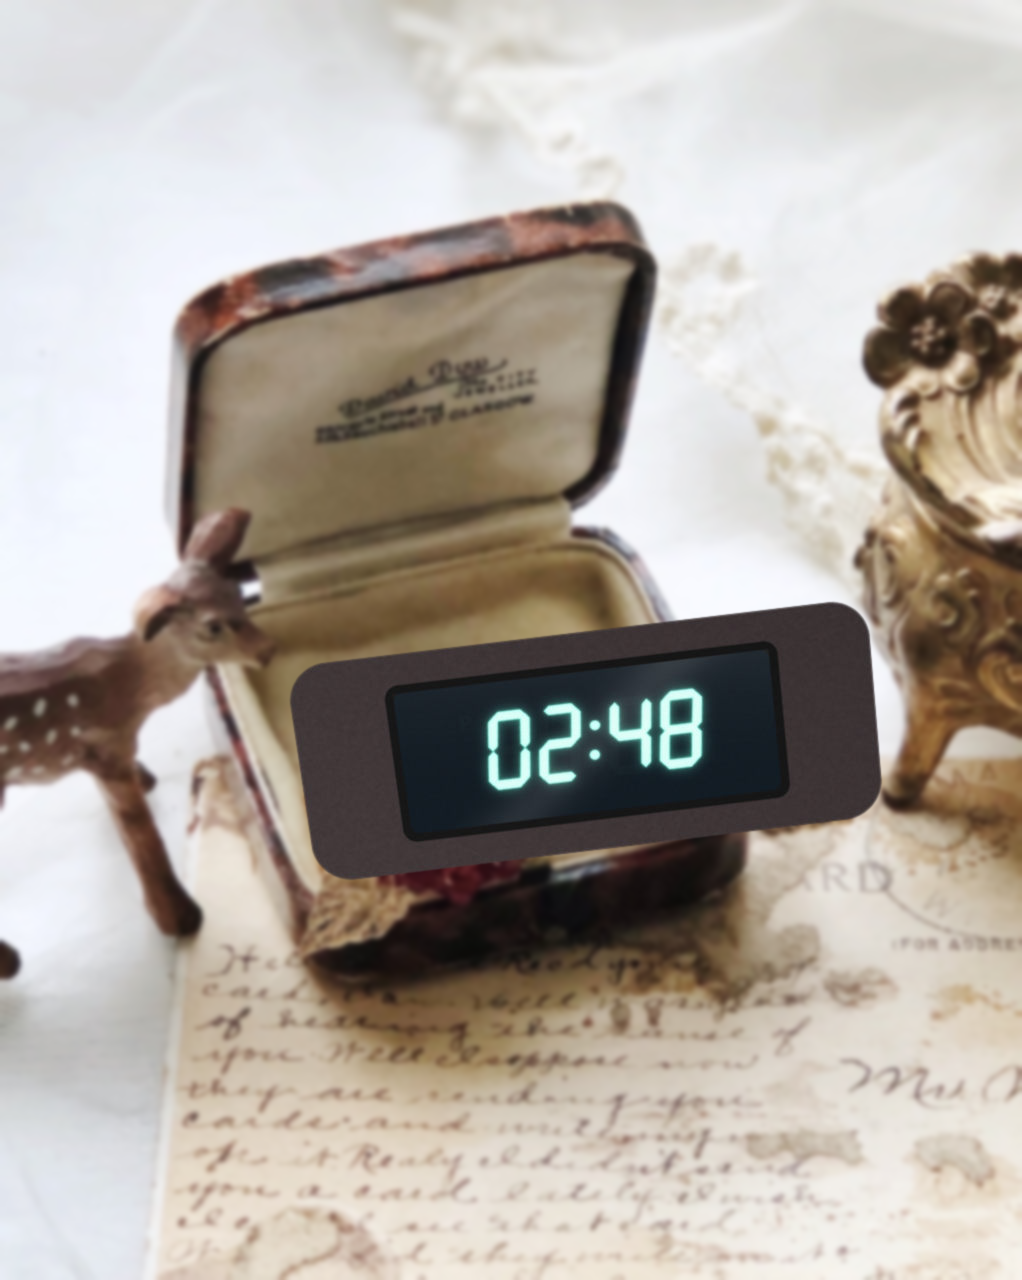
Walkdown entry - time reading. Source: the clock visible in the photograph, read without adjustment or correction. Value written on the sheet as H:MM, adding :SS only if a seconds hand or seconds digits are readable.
2:48
